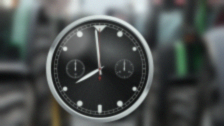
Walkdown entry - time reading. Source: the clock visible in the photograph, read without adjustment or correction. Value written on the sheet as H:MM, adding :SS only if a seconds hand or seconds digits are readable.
7:59
